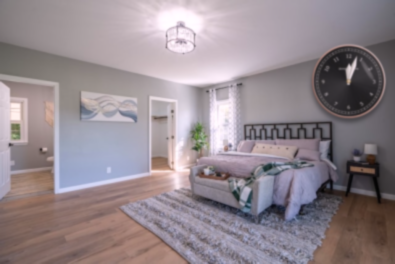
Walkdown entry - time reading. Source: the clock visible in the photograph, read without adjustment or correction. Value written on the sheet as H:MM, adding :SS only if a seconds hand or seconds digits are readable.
12:03
